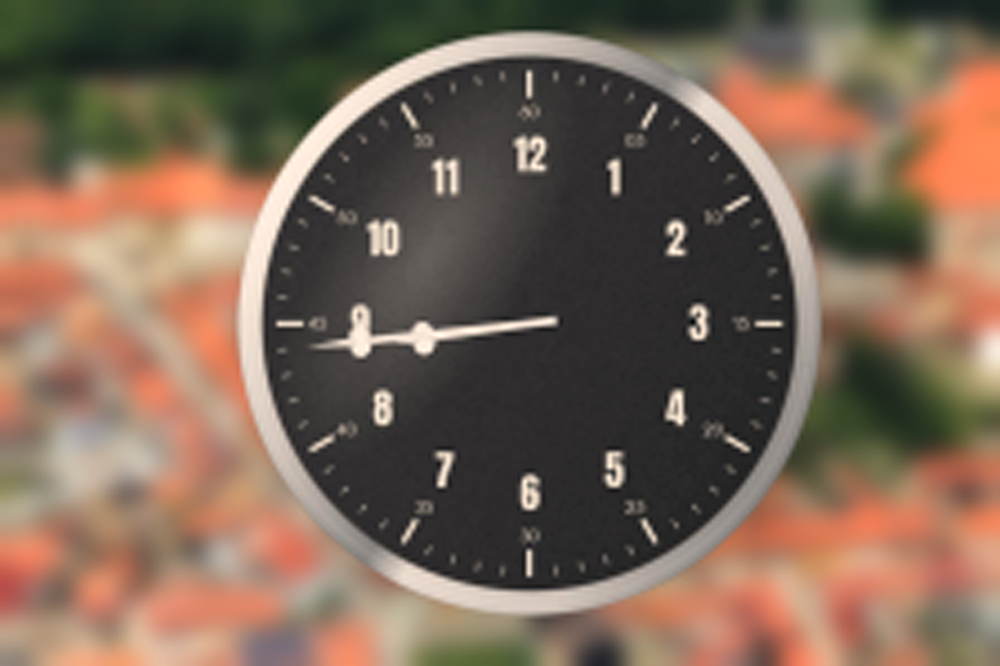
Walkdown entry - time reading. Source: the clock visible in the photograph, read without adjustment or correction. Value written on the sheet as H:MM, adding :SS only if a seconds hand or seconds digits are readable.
8:44
